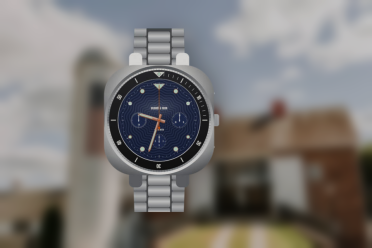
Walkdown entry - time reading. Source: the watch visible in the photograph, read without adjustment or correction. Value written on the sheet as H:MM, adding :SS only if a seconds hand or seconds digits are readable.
9:33
